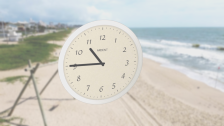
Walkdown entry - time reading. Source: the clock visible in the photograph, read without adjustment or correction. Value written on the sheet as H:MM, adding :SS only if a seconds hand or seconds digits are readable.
10:45
